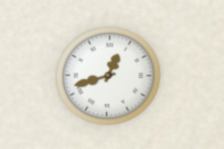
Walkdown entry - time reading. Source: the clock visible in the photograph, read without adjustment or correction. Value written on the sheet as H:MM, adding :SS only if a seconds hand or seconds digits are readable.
12:42
